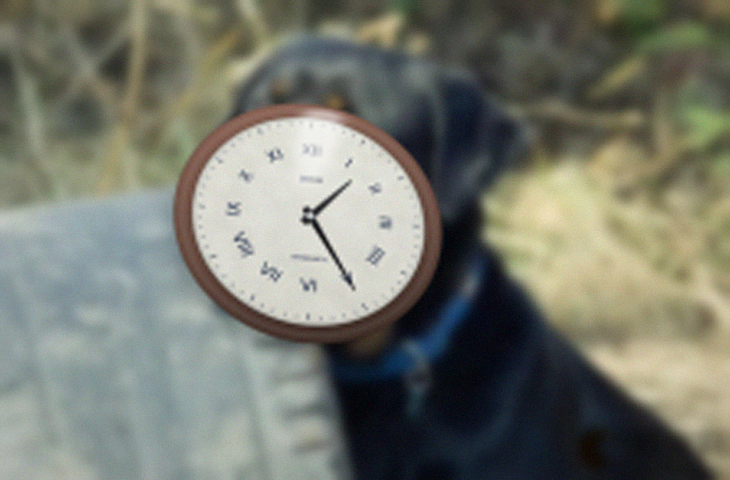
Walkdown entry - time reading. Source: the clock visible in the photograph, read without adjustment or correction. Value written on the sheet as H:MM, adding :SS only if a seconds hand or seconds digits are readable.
1:25
